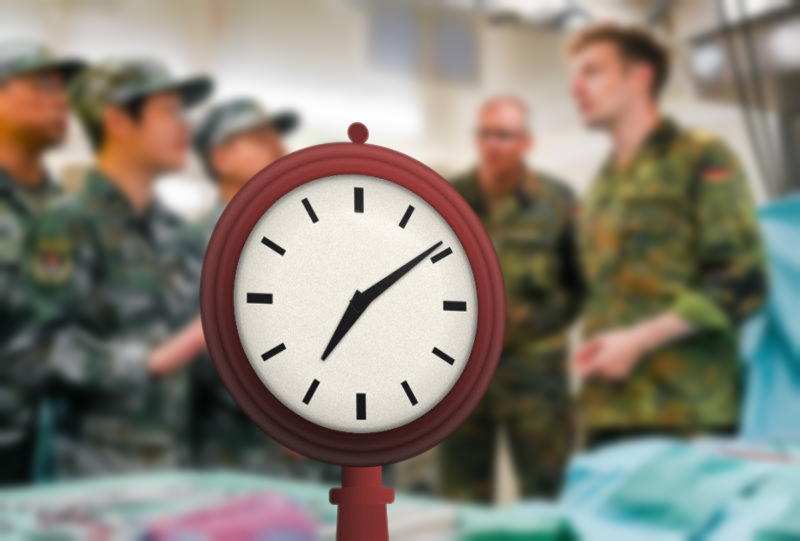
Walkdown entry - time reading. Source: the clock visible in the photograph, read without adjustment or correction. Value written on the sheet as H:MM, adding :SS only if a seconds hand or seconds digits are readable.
7:09
